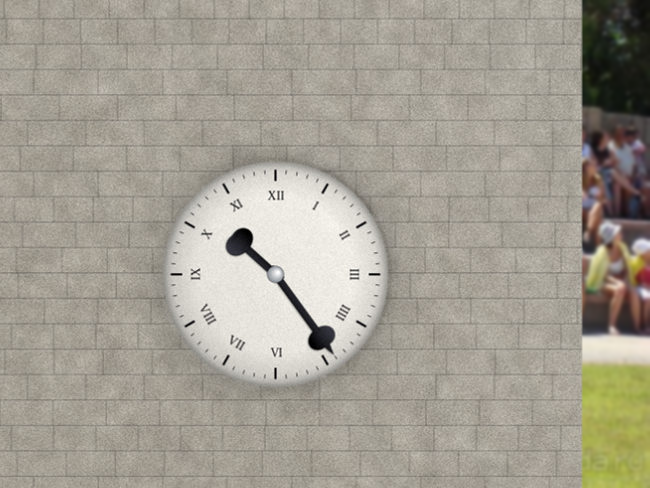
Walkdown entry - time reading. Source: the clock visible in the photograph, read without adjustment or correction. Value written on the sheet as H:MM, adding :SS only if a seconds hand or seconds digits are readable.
10:24
